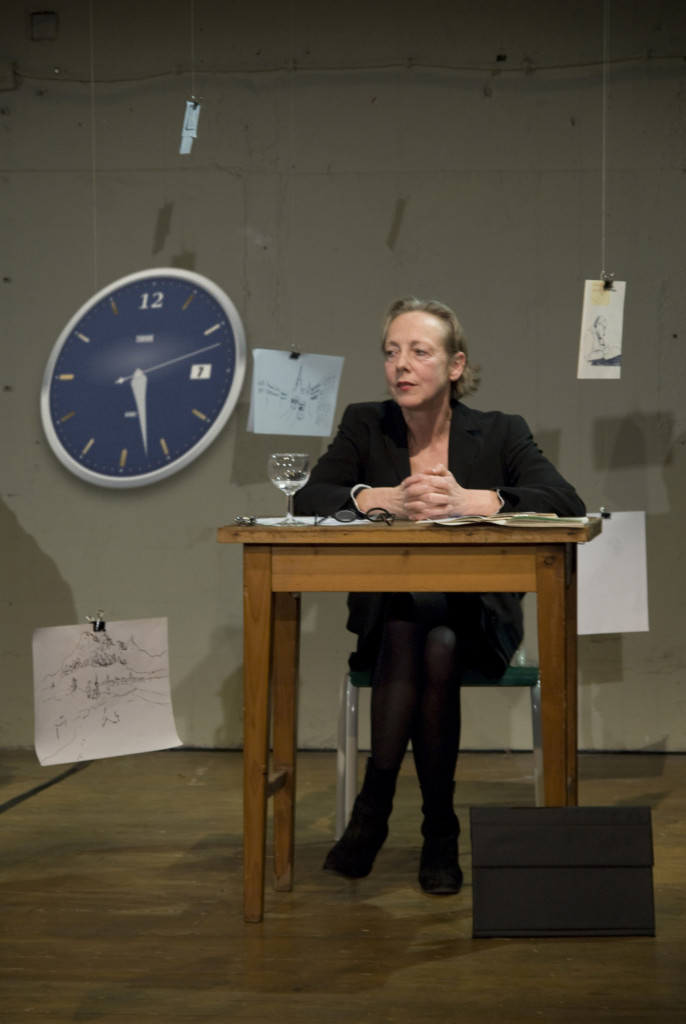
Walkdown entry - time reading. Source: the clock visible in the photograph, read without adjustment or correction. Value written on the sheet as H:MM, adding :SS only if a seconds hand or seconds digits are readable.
5:27:12
